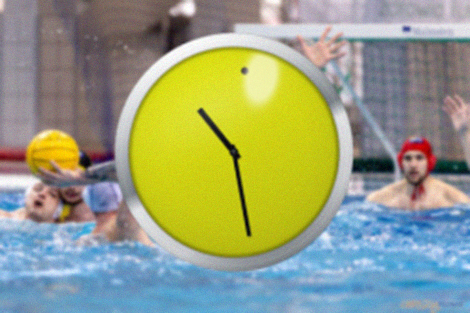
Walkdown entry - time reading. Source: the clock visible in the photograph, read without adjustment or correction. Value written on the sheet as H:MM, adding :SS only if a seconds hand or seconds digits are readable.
10:27
